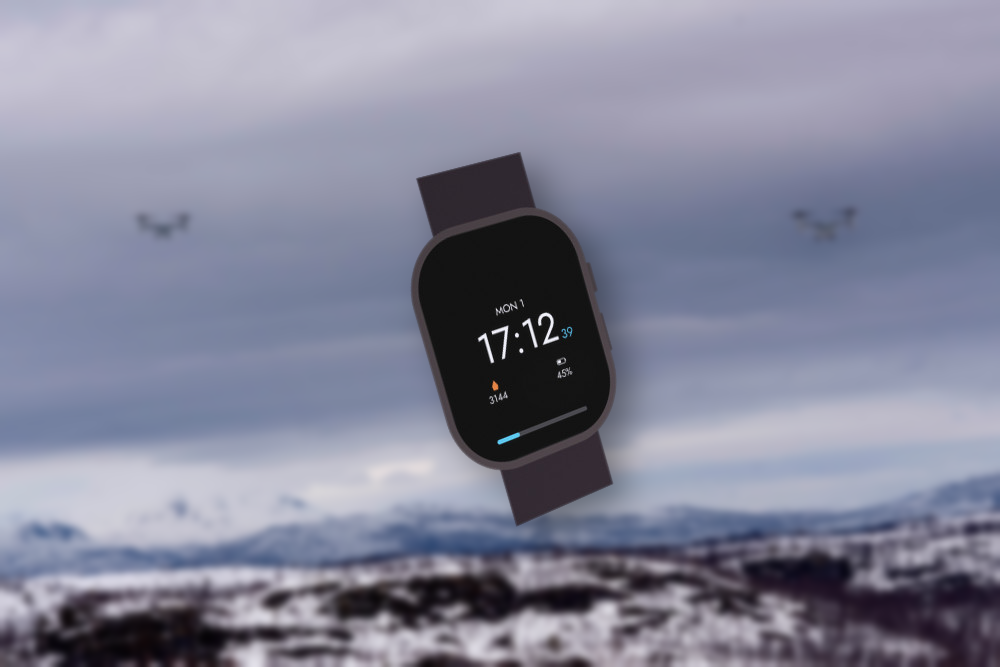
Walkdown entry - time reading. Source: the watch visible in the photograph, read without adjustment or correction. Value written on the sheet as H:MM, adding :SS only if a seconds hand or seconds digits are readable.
17:12:39
